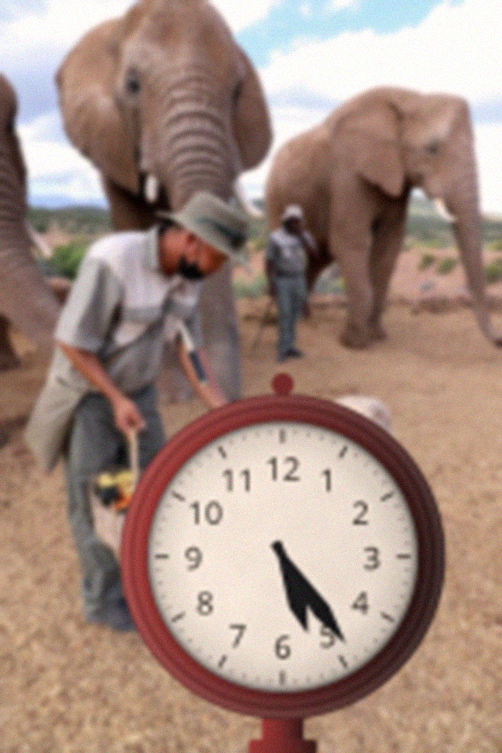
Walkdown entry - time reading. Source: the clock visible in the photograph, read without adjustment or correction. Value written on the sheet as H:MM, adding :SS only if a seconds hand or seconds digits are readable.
5:24
